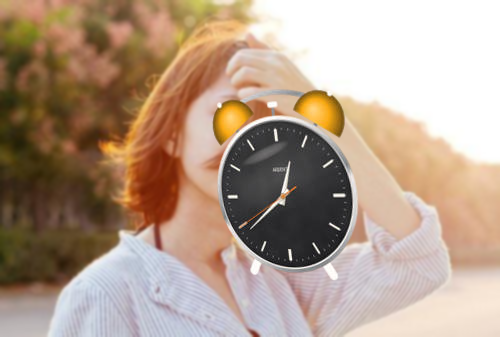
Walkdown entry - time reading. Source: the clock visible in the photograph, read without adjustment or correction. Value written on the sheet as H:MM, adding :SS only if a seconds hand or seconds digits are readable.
12:38:40
